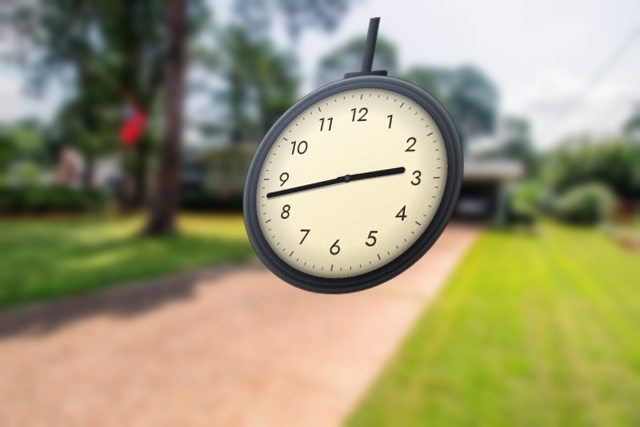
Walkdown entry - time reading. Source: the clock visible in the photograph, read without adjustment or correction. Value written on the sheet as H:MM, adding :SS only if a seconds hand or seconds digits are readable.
2:43
